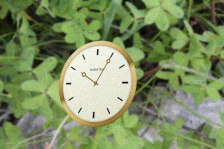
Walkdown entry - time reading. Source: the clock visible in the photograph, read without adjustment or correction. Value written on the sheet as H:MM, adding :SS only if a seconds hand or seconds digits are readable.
10:05
